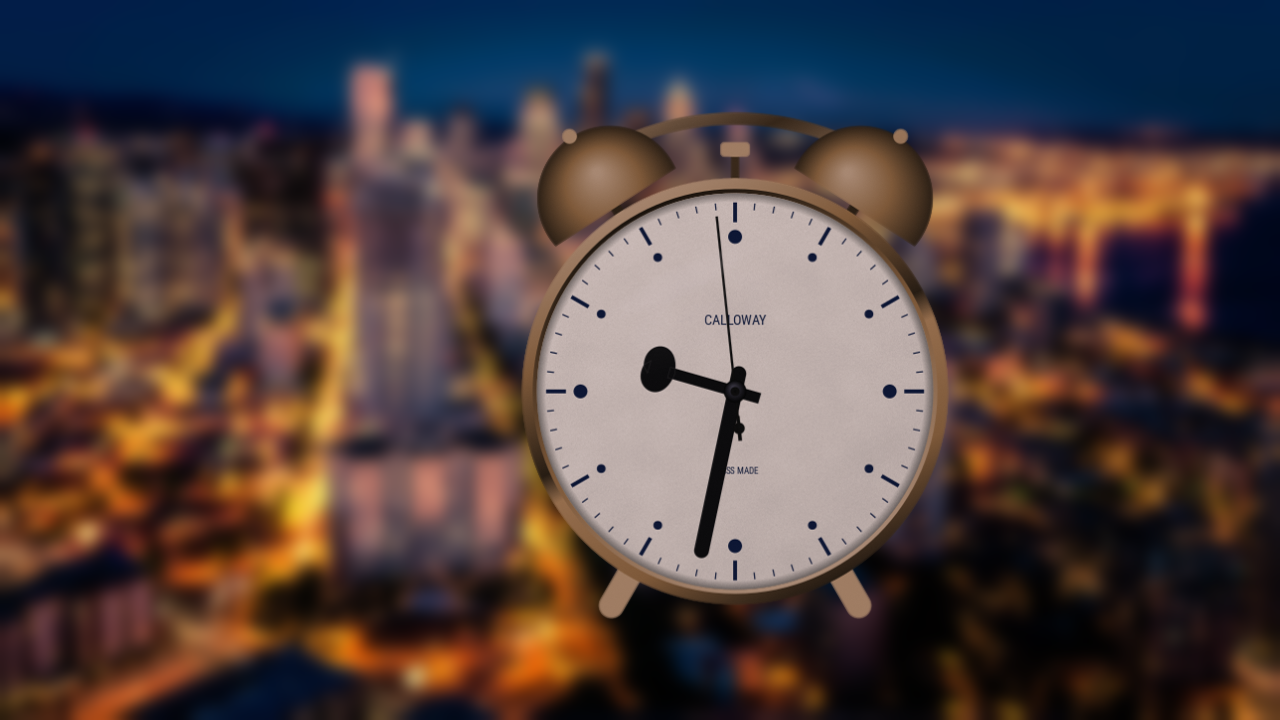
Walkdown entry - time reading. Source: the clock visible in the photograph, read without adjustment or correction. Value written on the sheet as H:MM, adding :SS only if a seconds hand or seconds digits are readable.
9:31:59
